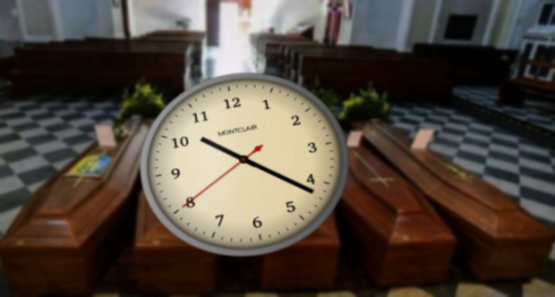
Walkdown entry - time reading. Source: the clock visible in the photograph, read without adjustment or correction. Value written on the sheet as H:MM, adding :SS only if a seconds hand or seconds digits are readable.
10:21:40
